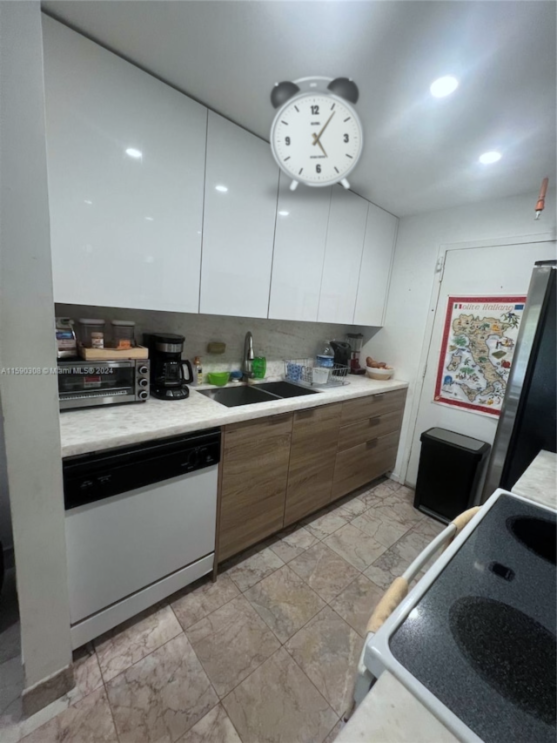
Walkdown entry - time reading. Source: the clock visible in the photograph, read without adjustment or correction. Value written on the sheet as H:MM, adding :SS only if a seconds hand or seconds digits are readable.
5:06
